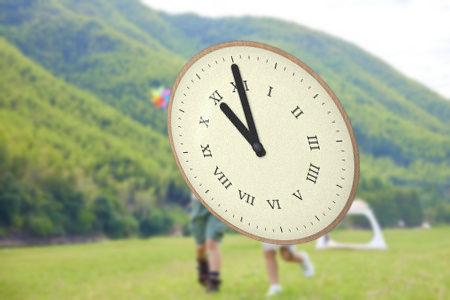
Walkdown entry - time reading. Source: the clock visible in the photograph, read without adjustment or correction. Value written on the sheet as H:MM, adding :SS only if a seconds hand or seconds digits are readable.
11:00
